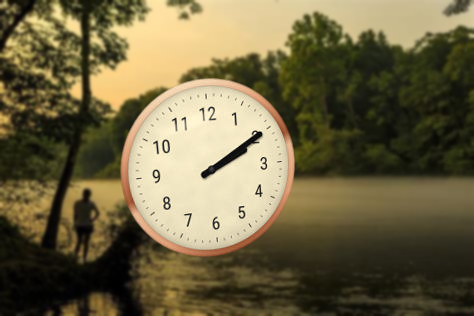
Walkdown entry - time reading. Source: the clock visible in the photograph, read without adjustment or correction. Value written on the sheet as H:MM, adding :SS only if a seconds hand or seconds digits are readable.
2:10
